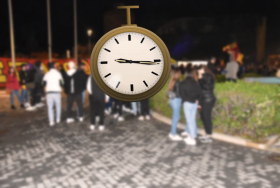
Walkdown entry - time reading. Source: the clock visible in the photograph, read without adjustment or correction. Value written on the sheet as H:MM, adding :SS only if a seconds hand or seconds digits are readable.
9:16
